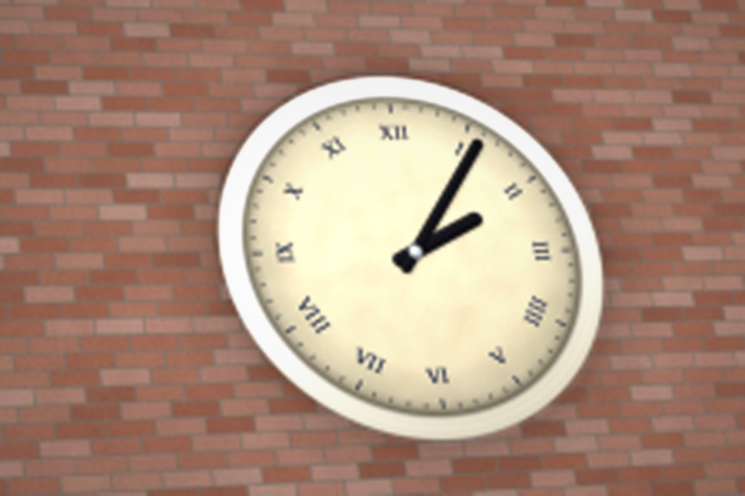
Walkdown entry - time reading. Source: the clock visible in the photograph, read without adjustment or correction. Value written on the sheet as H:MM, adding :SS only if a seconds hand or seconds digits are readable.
2:06
